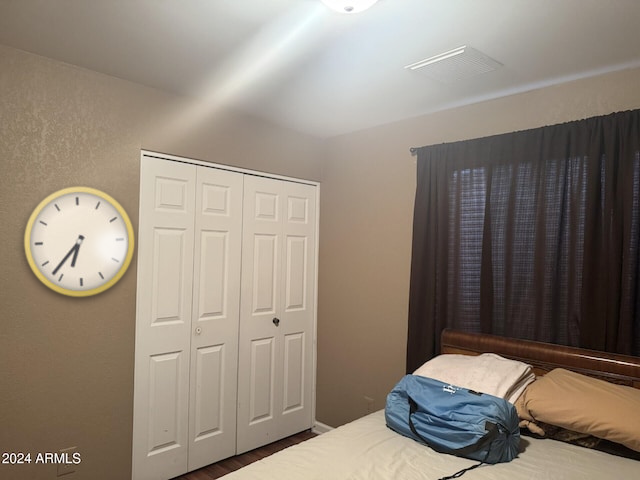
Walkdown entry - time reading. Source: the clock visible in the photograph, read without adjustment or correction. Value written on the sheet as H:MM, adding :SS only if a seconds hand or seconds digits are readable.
6:37
